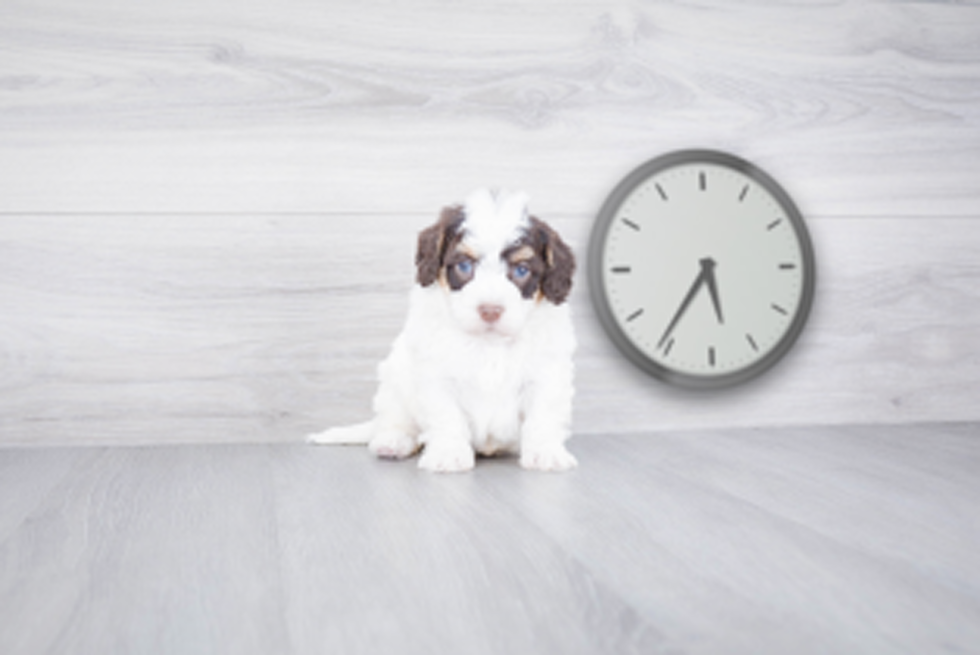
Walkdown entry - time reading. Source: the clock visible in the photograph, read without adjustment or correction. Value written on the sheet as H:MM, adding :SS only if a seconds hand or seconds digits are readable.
5:36
